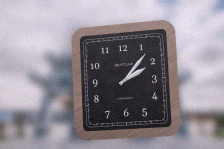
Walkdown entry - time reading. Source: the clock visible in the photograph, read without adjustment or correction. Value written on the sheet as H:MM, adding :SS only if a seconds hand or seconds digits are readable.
2:07
